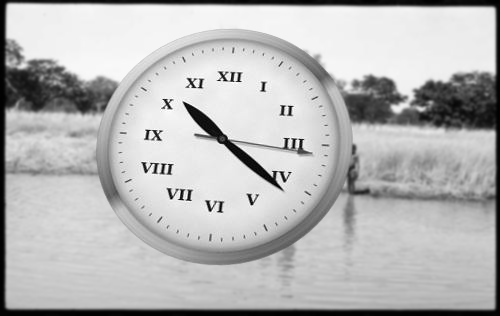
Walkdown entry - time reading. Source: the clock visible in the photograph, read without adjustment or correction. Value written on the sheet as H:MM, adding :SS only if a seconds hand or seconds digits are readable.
10:21:16
